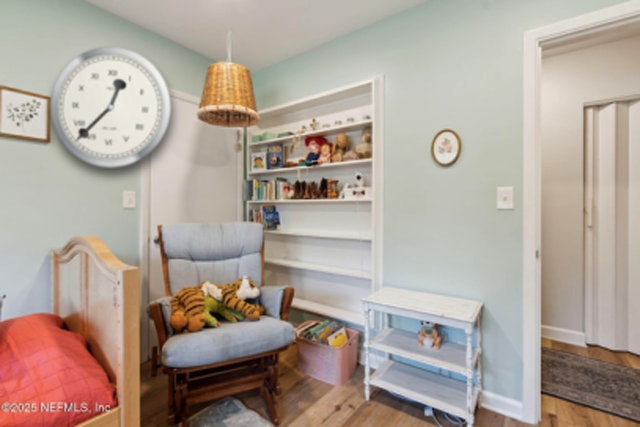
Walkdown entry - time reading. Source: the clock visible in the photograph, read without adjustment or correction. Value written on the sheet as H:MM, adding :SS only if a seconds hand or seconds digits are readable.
12:37
